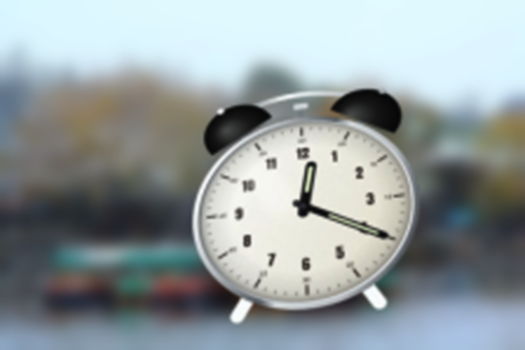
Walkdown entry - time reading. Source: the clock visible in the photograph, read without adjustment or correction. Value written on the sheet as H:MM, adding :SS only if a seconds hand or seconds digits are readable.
12:20
